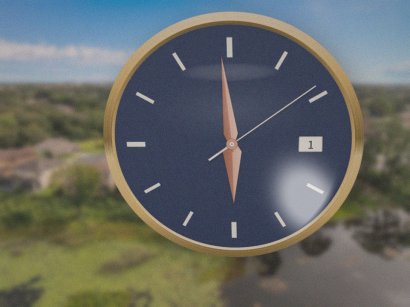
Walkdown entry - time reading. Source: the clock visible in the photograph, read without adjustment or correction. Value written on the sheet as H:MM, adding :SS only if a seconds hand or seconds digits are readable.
5:59:09
